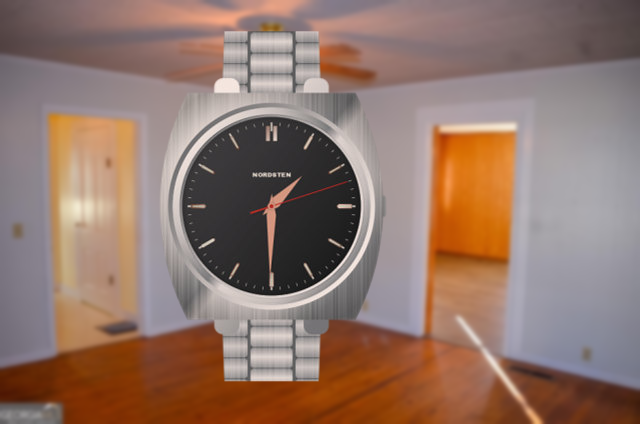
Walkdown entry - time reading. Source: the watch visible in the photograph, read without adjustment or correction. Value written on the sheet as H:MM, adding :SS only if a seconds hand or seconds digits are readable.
1:30:12
